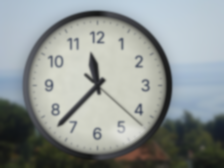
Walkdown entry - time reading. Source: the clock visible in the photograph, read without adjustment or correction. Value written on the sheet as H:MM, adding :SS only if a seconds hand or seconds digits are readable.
11:37:22
